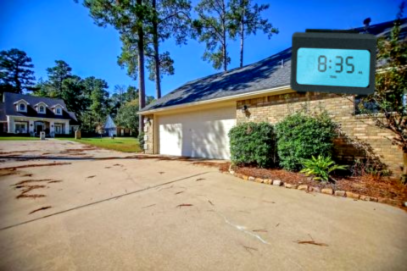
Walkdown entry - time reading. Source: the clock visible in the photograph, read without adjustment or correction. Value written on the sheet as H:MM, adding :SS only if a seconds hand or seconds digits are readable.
8:35
